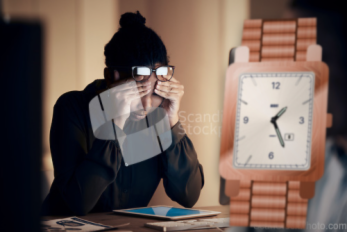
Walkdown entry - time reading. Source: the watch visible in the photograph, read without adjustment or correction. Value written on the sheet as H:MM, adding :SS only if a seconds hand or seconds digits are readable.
1:26
